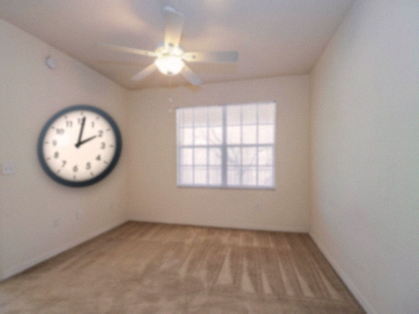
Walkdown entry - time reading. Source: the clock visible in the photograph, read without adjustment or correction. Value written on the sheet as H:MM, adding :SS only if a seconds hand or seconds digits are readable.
2:01
